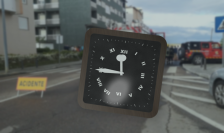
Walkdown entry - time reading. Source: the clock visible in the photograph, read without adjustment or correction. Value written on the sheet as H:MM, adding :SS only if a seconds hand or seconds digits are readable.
11:45
